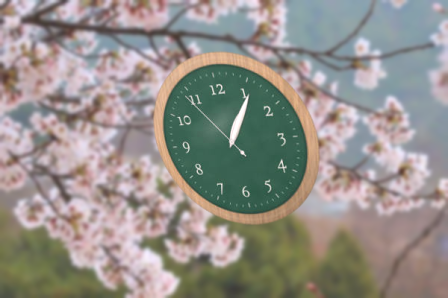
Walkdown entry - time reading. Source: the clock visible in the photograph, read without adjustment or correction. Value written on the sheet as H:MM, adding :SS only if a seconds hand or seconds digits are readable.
1:05:54
